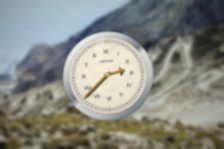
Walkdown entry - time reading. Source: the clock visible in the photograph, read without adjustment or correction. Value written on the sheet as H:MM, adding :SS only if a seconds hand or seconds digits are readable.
2:38
